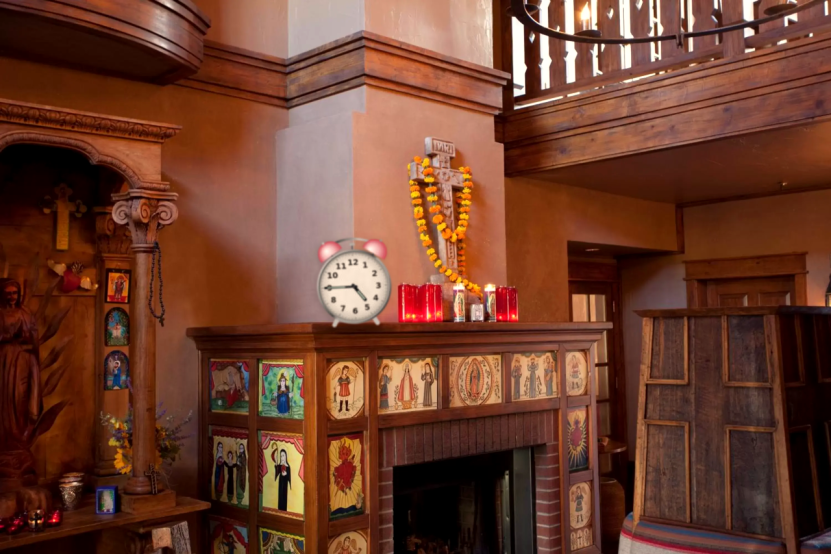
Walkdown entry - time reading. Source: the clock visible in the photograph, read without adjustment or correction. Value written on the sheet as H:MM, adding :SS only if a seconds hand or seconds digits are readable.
4:45
